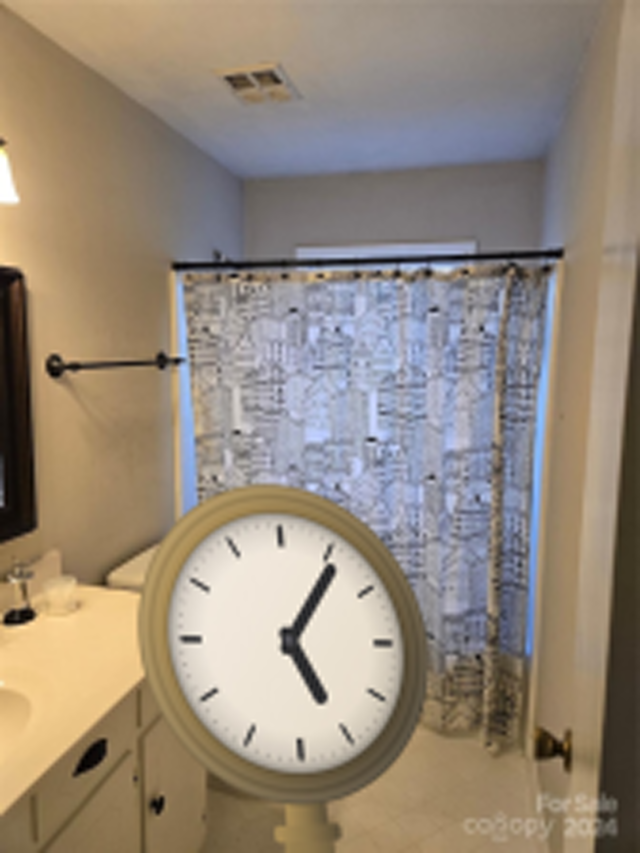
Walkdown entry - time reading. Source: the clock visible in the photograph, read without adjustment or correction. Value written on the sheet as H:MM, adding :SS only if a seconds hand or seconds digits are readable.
5:06
